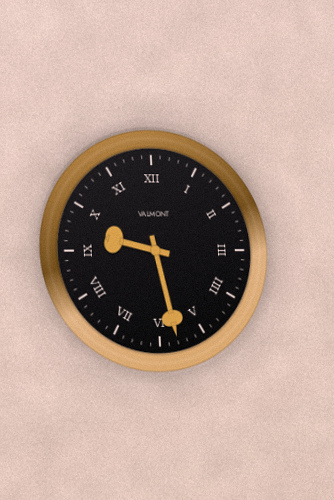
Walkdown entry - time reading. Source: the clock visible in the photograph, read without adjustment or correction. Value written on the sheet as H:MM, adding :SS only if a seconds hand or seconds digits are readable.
9:28
